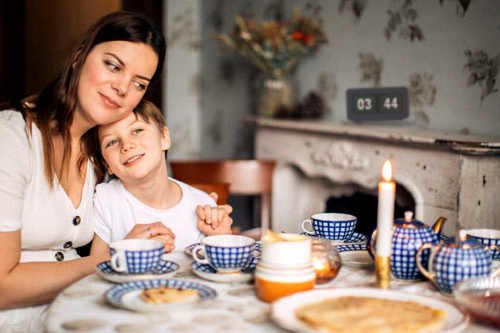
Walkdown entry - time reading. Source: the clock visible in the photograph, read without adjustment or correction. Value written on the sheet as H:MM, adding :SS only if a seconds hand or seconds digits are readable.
3:44
